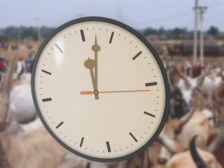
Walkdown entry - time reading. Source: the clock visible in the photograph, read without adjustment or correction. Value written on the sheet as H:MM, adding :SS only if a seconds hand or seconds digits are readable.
12:02:16
